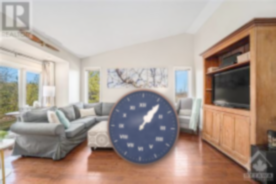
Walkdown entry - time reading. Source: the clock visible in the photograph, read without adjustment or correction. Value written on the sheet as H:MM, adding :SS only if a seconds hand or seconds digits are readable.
1:06
